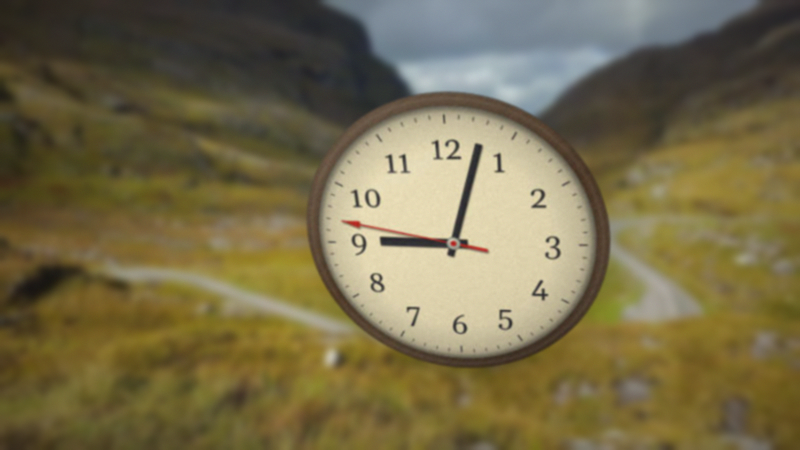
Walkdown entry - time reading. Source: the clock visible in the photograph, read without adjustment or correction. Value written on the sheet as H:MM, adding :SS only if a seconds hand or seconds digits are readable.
9:02:47
